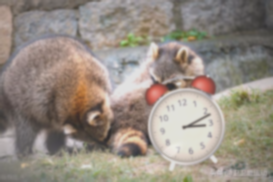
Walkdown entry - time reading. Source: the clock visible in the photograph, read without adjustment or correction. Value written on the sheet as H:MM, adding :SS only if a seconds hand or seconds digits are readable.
3:12
